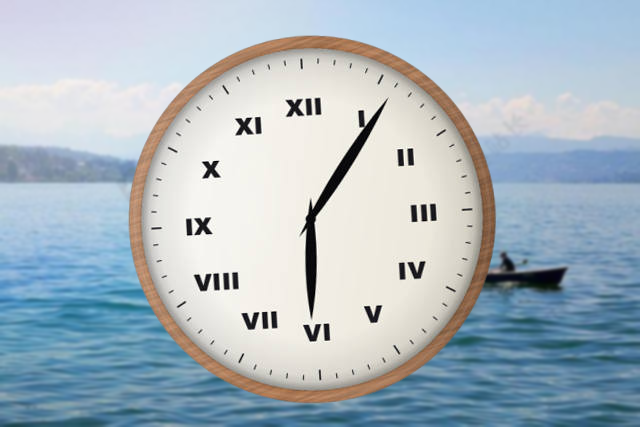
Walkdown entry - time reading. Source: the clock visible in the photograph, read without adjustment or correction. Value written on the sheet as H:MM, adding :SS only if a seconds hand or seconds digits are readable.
6:06
